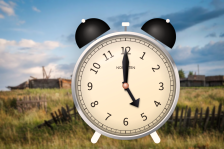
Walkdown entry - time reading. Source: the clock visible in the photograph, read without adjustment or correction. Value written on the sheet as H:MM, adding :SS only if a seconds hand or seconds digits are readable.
5:00
